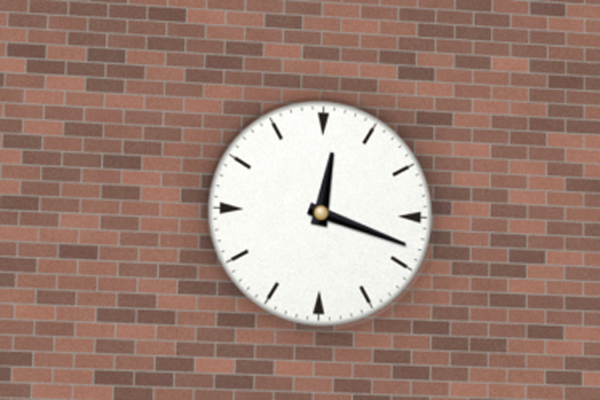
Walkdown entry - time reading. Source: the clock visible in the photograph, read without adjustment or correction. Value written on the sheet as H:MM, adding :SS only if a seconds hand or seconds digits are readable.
12:18
